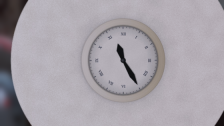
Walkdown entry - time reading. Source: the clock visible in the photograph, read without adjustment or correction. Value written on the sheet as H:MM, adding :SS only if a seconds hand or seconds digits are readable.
11:25
